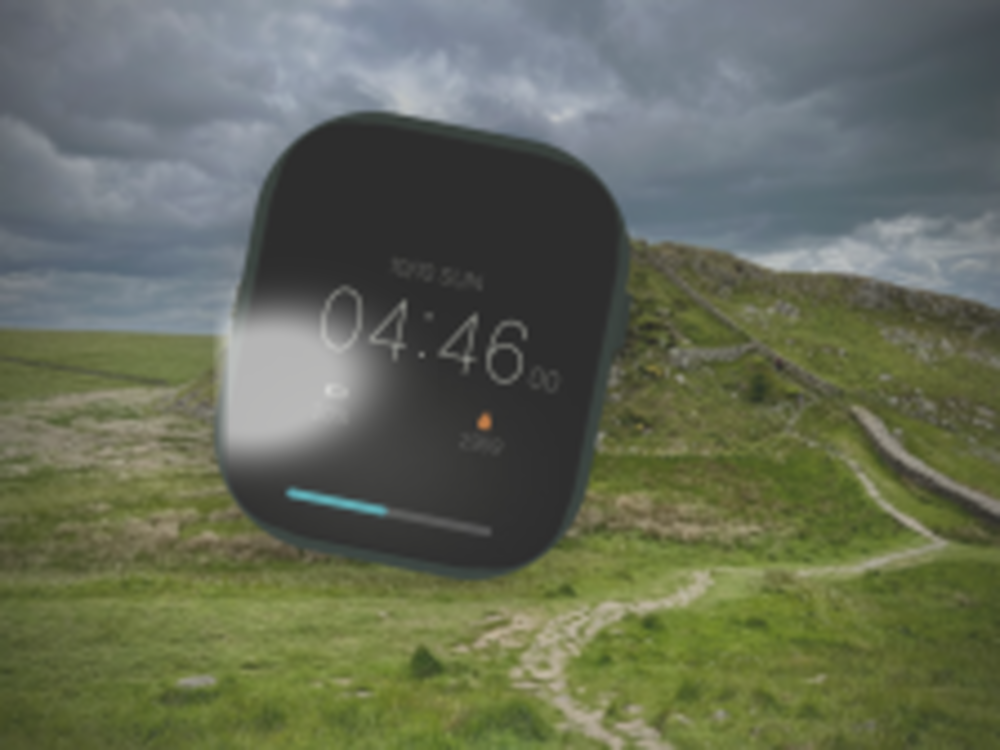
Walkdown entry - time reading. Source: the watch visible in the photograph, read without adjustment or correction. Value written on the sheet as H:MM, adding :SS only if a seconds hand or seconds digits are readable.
4:46
